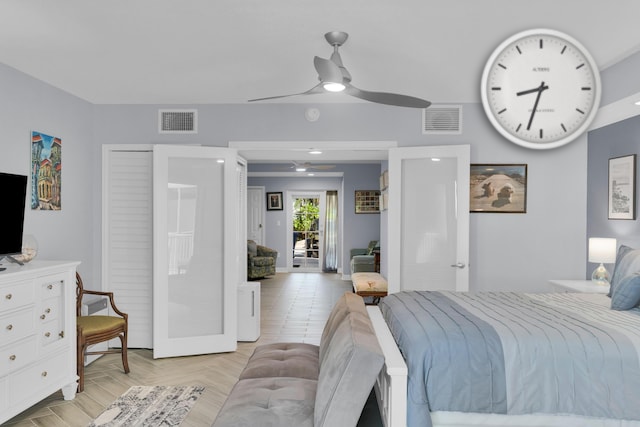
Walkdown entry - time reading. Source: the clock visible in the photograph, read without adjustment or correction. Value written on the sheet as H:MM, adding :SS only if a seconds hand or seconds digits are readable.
8:33
